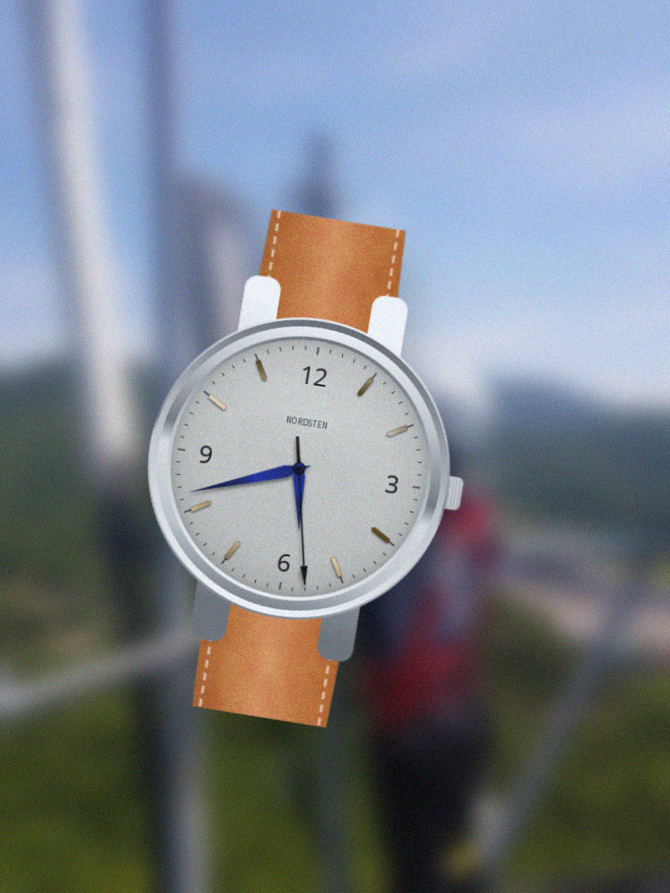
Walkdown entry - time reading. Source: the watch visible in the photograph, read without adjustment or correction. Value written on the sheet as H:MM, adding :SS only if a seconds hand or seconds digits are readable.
5:41:28
